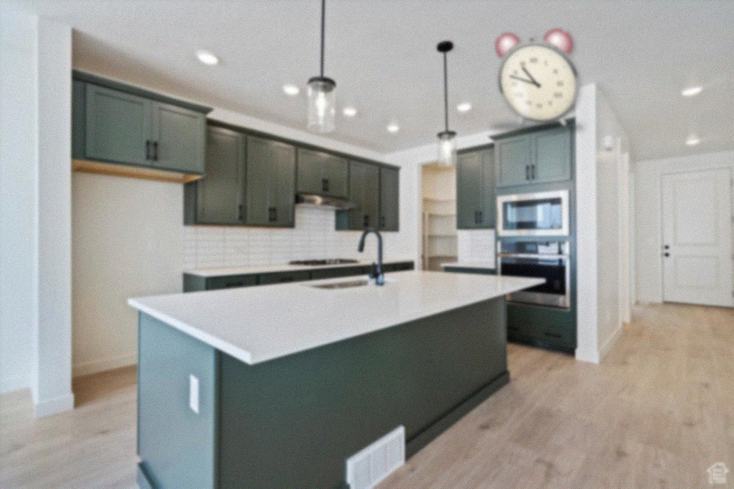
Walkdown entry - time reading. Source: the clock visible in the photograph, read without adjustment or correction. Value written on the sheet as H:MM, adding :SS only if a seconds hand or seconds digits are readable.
10:48
